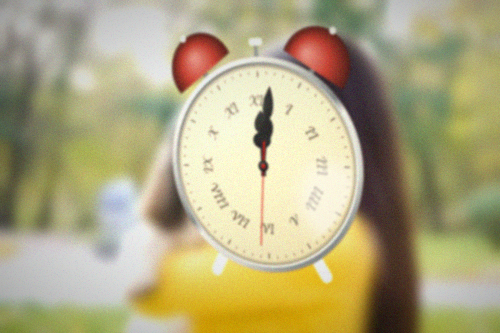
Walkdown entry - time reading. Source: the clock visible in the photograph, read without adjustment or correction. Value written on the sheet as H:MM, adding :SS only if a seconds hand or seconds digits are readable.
12:01:31
